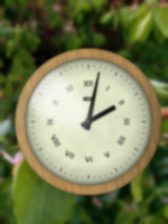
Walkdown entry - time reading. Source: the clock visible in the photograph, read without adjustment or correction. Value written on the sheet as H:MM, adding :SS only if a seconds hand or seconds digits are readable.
2:02
